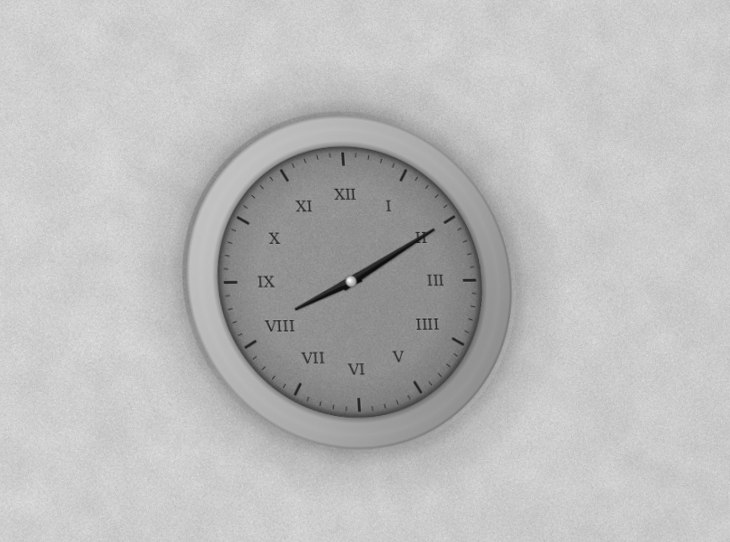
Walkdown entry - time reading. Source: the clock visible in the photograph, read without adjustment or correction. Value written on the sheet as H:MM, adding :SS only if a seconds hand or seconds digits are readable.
8:10
